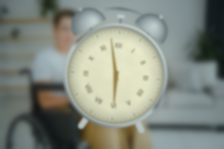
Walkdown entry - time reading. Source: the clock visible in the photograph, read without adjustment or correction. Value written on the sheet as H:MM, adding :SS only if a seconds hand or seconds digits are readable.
5:58
